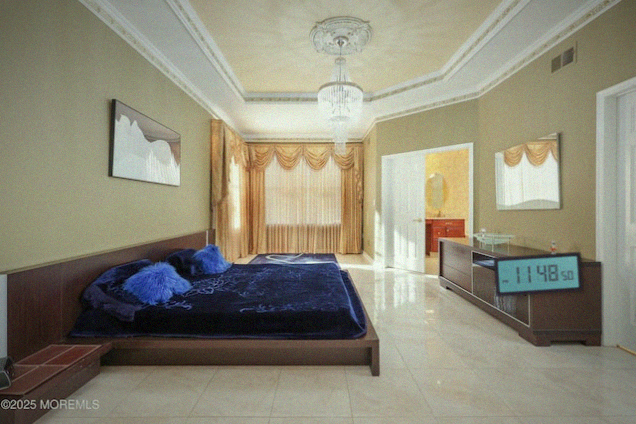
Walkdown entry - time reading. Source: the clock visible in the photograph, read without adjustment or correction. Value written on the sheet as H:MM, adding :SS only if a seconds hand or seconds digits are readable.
11:48:50
